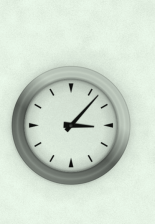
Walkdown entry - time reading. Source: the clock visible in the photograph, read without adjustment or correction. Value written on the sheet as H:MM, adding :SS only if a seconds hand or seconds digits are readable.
3:07
